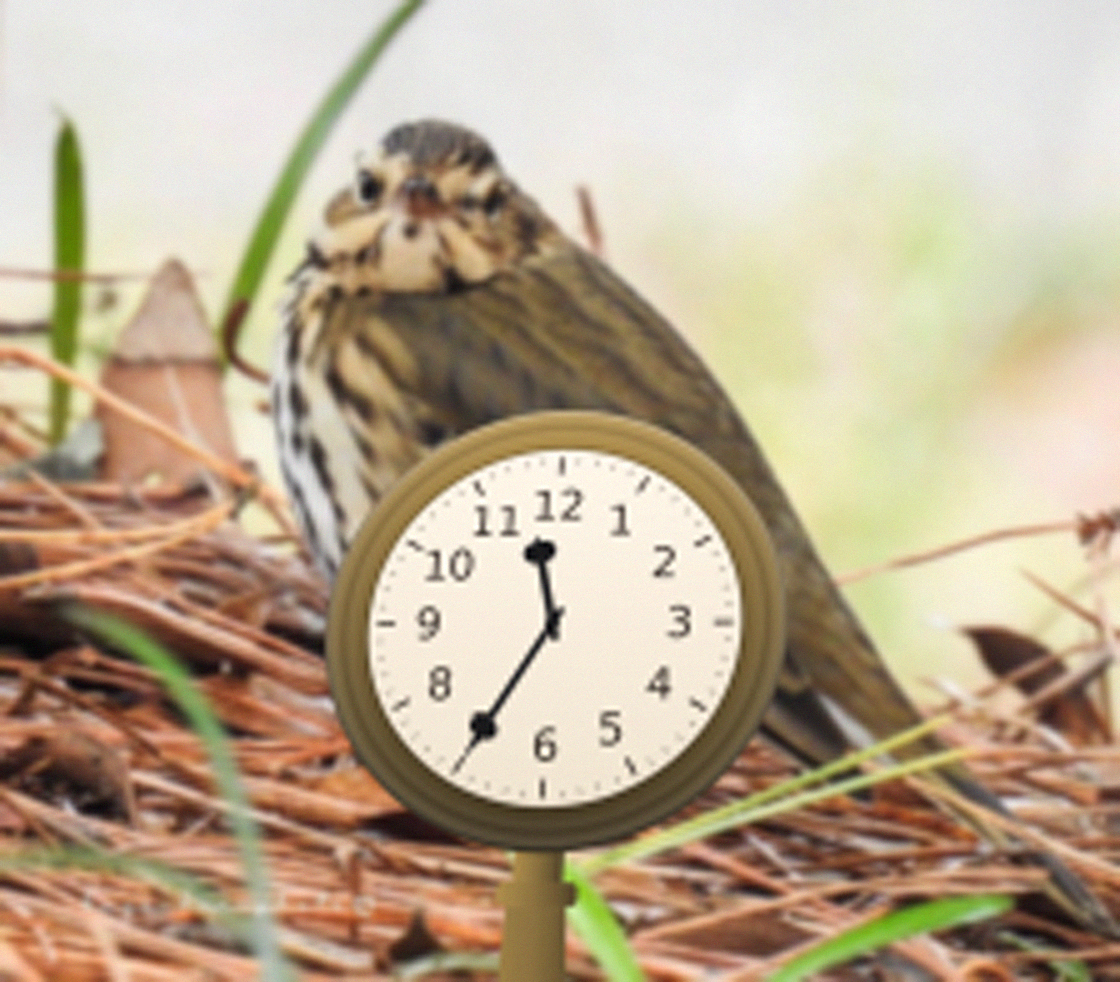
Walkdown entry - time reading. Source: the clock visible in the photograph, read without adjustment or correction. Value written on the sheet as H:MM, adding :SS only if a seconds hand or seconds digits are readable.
11:35
